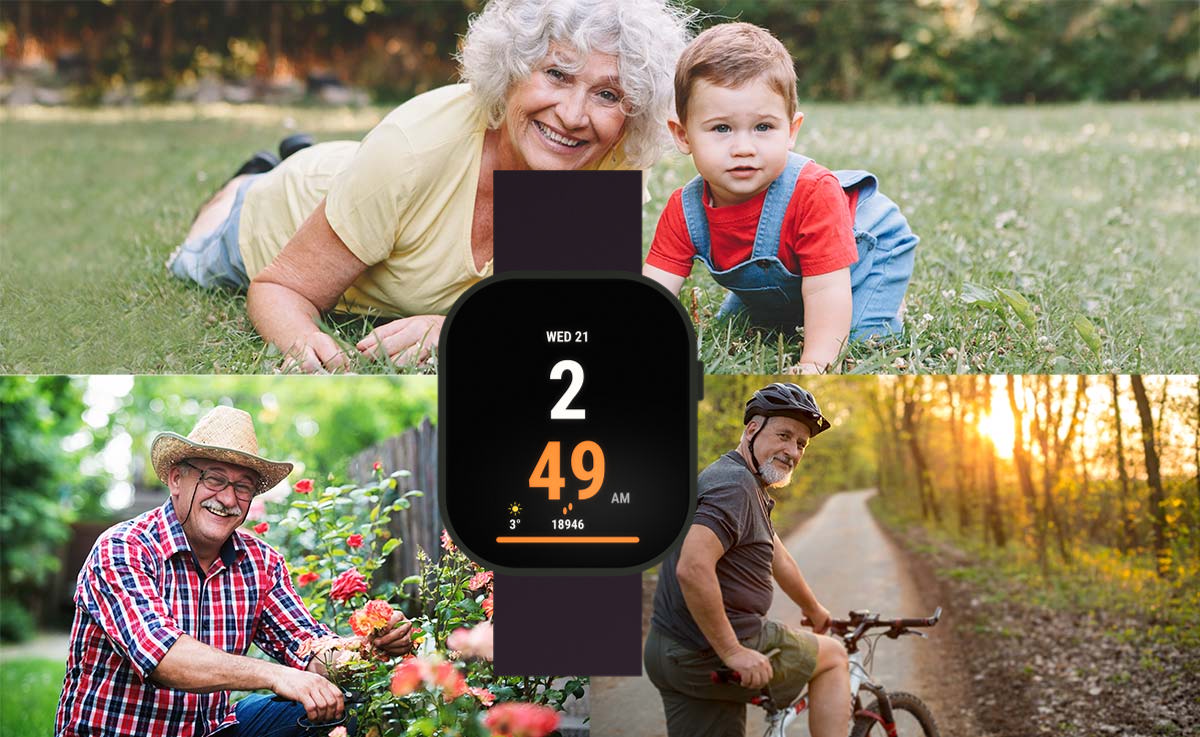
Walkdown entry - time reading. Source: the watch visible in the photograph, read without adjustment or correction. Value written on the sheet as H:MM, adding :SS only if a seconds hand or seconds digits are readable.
2:49
